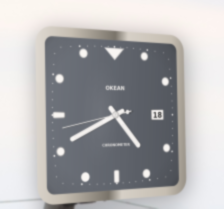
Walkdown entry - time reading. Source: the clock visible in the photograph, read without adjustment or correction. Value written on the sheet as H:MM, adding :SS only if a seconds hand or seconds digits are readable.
4:40:43
